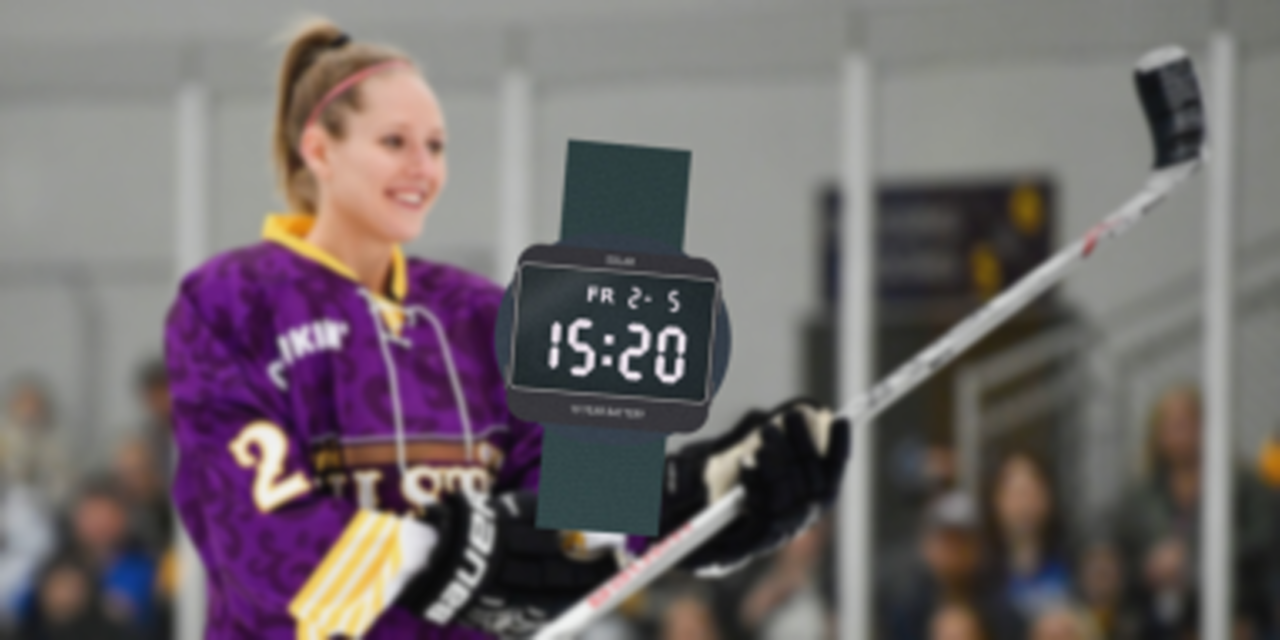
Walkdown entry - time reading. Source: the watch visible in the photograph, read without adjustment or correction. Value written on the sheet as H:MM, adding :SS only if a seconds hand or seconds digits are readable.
15:20
